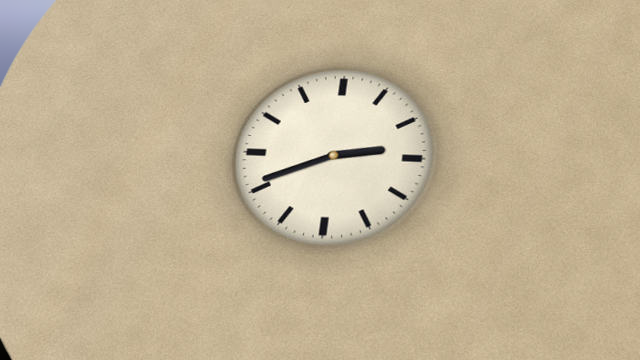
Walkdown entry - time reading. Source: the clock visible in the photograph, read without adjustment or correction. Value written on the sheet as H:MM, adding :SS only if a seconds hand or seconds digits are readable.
2:41
